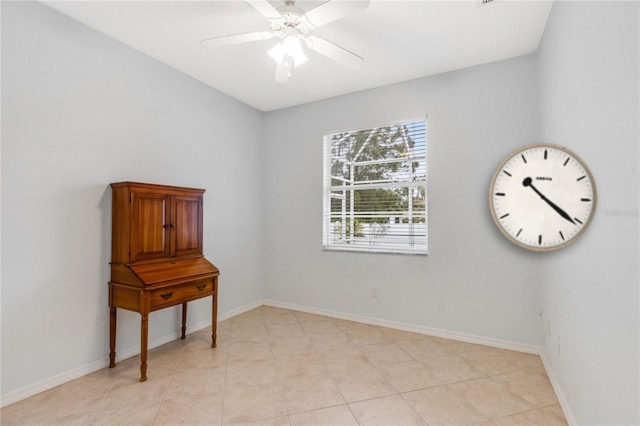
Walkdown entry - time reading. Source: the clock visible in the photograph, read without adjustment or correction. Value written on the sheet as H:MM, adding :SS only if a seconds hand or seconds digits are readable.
10:21
